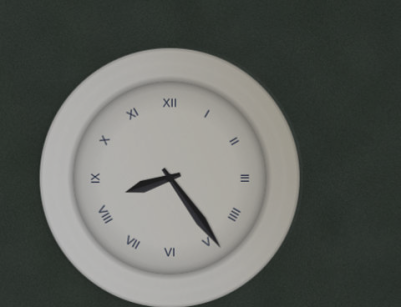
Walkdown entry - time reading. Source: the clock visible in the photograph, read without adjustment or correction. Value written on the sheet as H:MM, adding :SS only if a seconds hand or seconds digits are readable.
8:24
